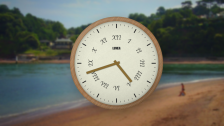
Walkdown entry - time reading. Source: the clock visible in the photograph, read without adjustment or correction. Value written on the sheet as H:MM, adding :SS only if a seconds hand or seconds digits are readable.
4:42
